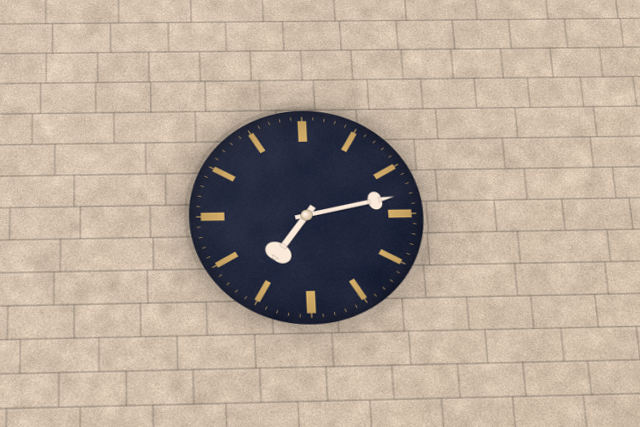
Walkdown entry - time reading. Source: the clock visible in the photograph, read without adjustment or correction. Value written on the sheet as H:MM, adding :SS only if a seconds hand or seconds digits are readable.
7:13
